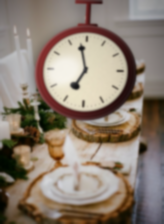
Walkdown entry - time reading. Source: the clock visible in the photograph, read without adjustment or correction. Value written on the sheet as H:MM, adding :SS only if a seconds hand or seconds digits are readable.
6:58
